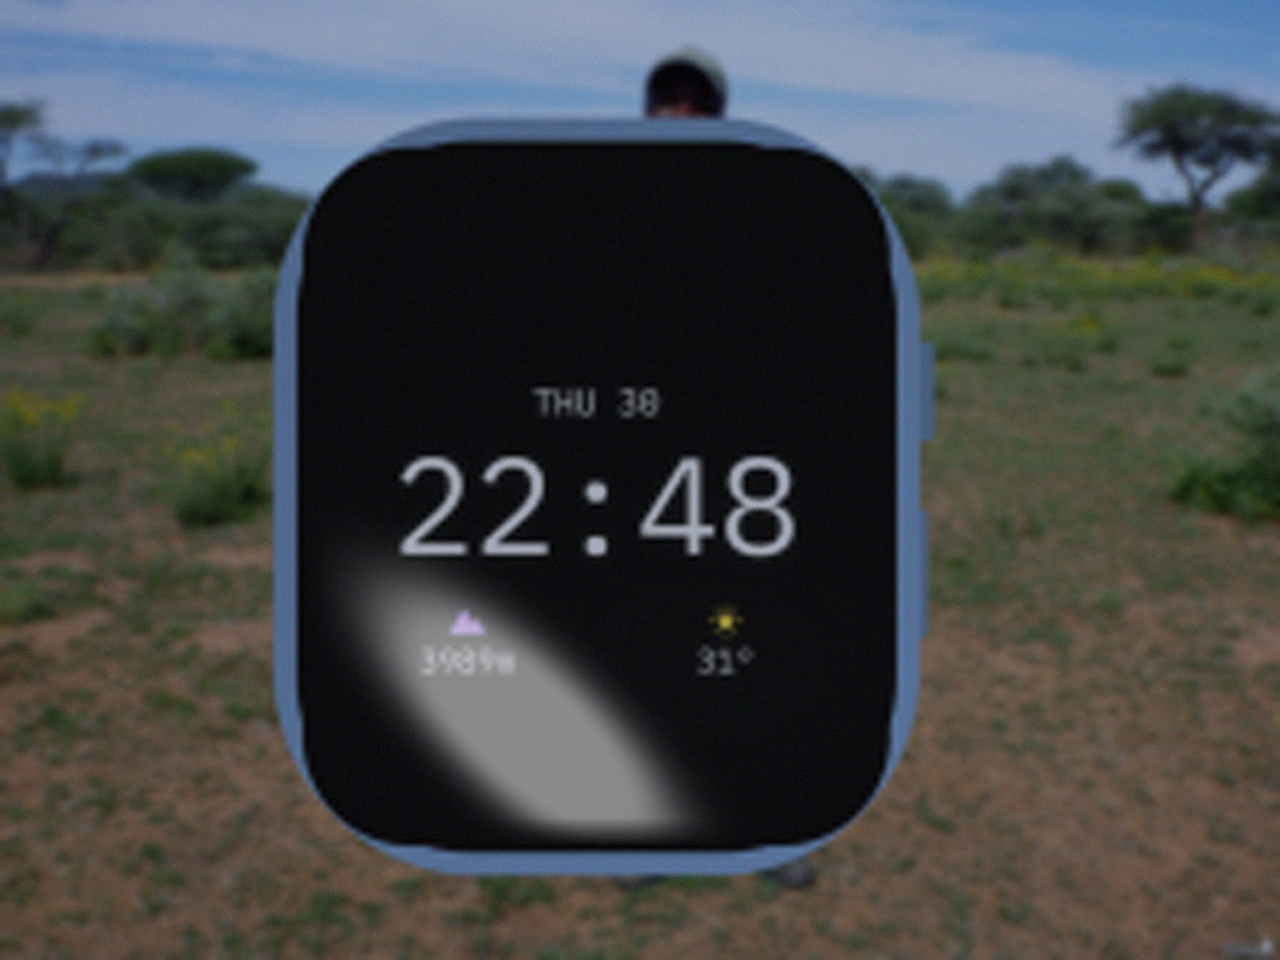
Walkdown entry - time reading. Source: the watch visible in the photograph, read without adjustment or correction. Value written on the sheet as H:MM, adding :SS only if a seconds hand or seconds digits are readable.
22:48
